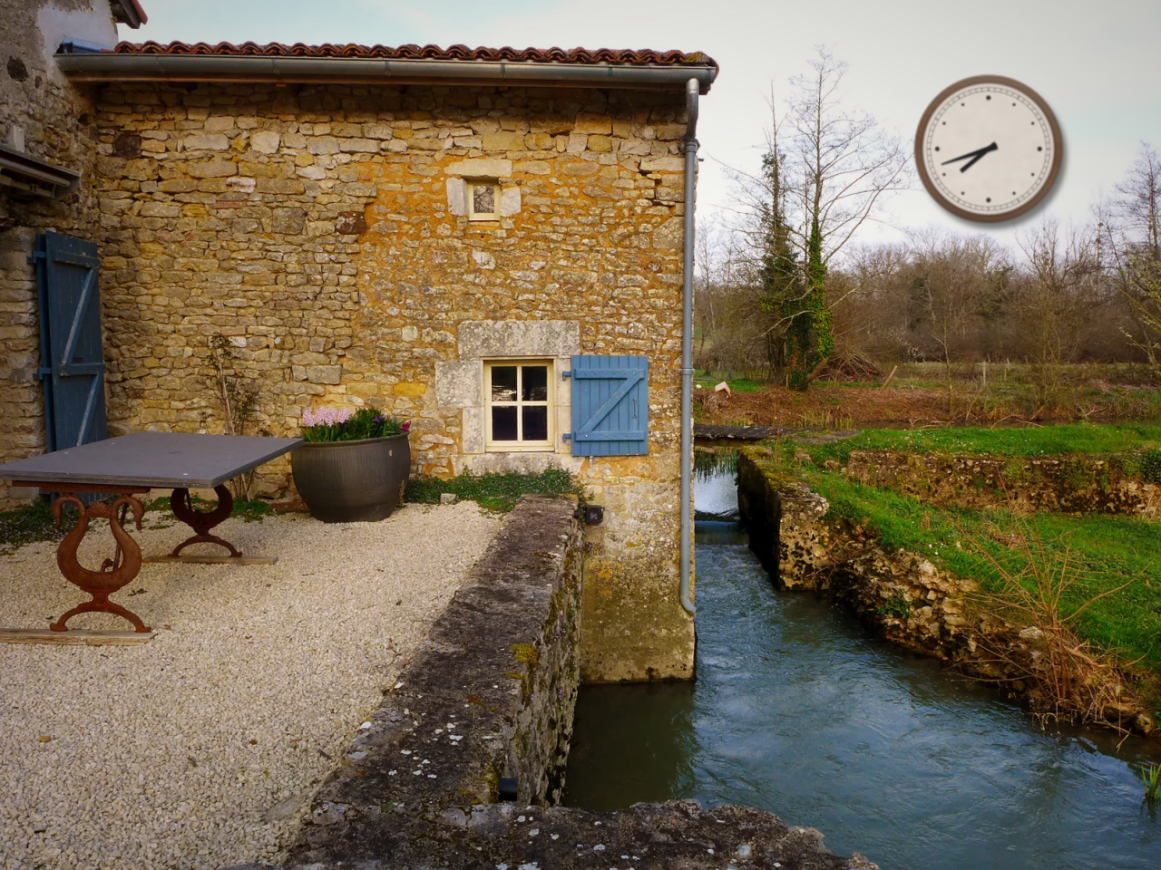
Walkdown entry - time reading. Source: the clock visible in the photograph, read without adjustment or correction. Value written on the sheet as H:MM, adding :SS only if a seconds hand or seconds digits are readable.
7:42
